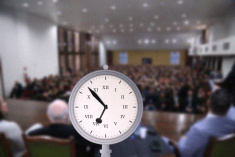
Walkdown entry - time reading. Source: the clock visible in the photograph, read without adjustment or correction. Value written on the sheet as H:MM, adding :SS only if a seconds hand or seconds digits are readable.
6:53
